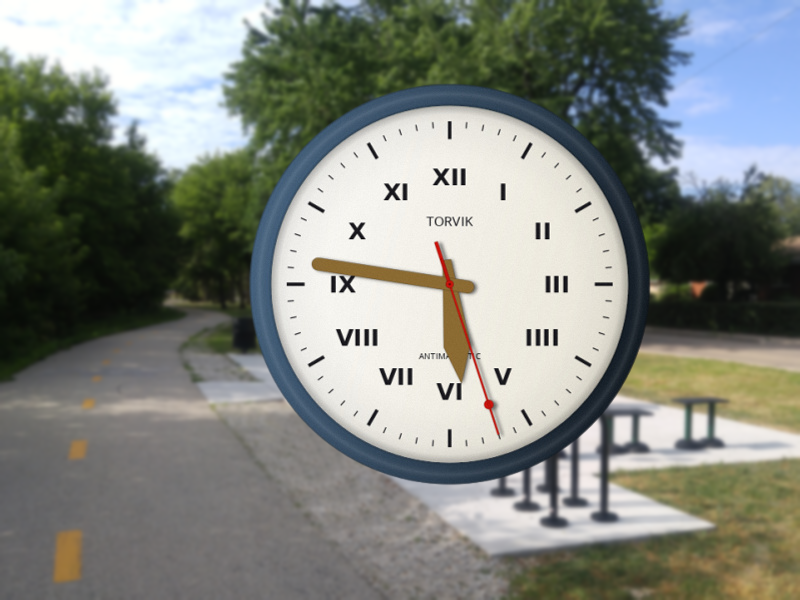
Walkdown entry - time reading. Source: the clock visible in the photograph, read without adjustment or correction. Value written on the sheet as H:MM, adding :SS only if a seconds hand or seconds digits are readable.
5:46:27
